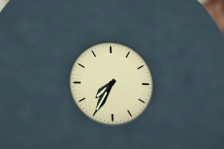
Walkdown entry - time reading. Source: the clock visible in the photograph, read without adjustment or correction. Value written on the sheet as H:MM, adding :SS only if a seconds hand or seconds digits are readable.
7:35
